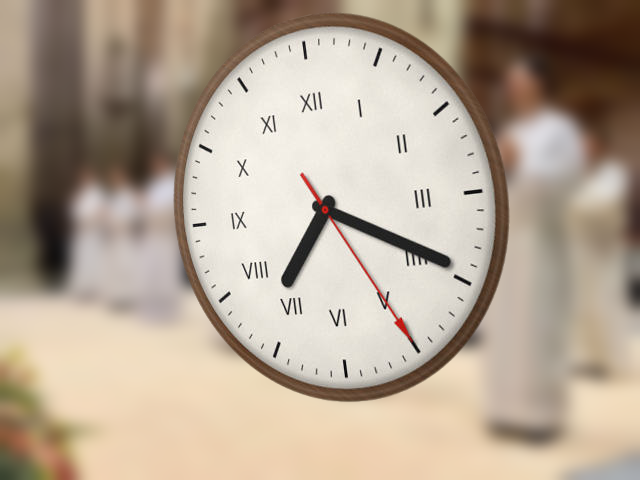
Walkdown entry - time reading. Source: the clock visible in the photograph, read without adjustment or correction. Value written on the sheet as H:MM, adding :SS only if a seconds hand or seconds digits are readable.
7:19:25
